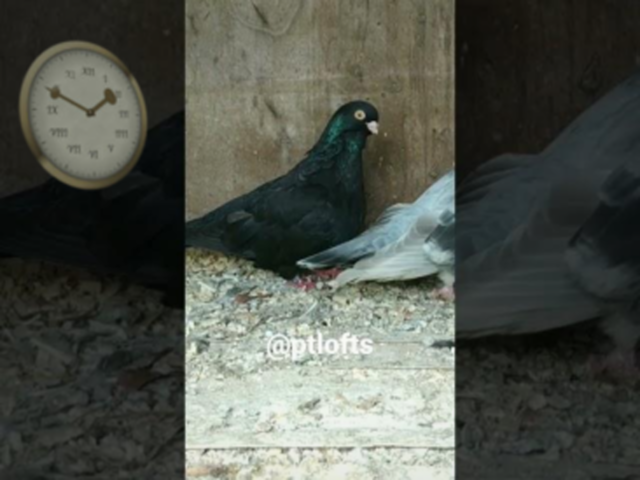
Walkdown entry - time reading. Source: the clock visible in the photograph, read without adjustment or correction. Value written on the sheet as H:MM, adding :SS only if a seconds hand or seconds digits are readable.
1:49
